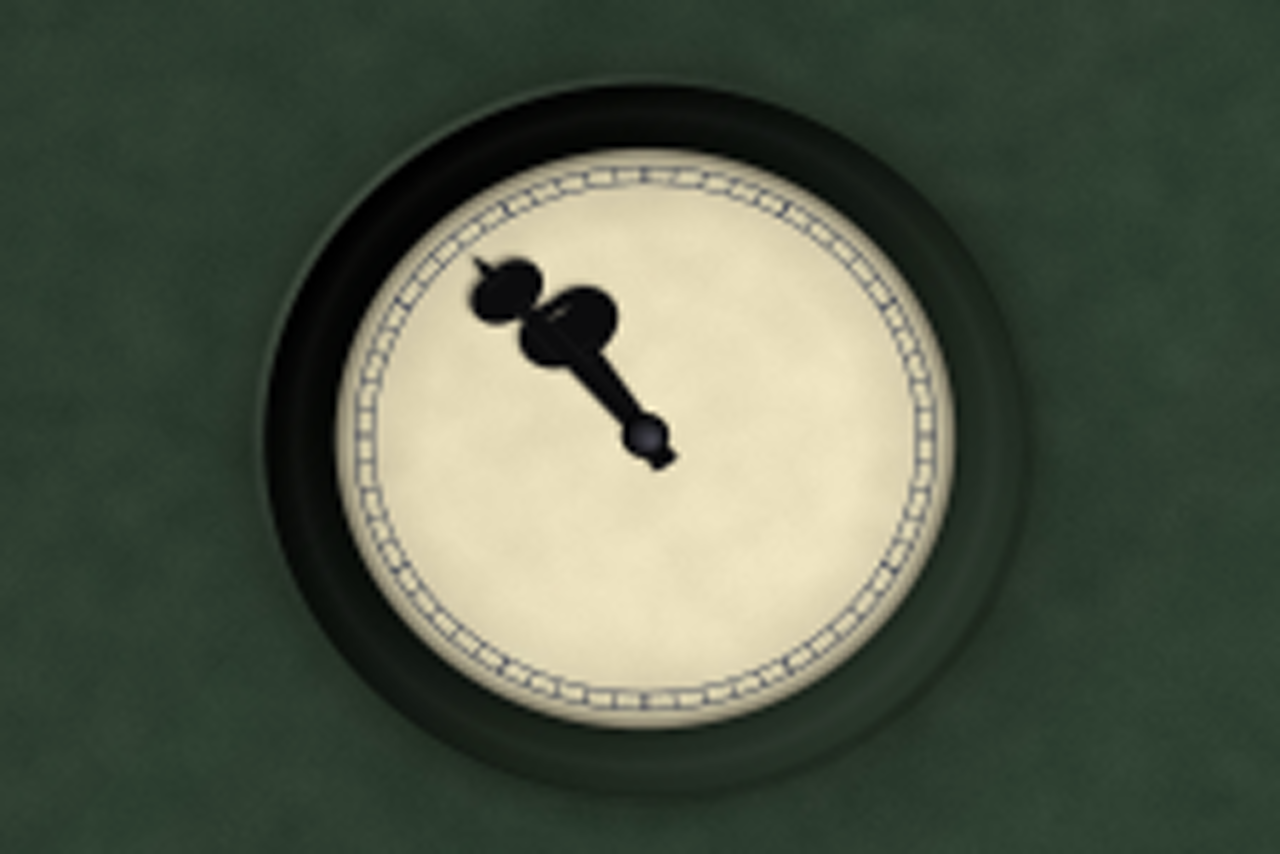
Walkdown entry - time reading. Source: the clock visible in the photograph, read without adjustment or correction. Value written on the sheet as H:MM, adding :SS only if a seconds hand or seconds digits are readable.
10:53
